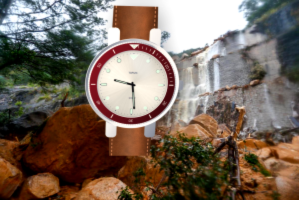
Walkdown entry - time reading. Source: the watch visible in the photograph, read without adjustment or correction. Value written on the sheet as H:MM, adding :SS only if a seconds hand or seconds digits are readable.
9:29
